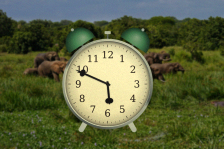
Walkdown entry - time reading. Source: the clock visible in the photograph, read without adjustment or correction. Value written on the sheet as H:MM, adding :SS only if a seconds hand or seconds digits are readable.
5:49
